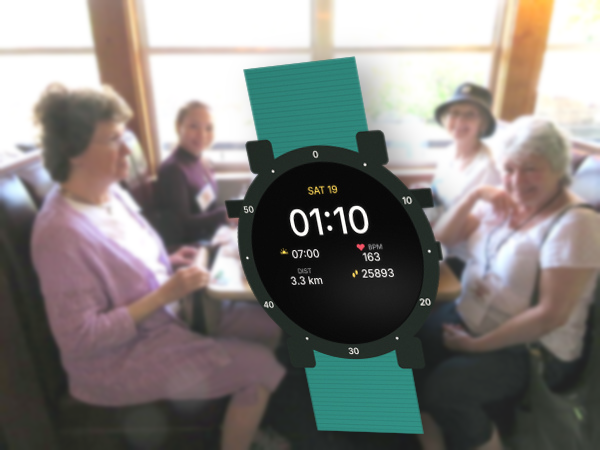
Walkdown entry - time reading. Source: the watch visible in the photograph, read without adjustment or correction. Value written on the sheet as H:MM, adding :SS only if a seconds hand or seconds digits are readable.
1:10
